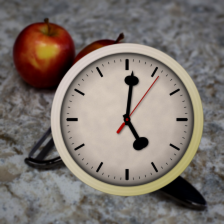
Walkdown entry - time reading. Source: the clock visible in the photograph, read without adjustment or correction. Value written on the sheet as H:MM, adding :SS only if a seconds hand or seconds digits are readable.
5:01:06
